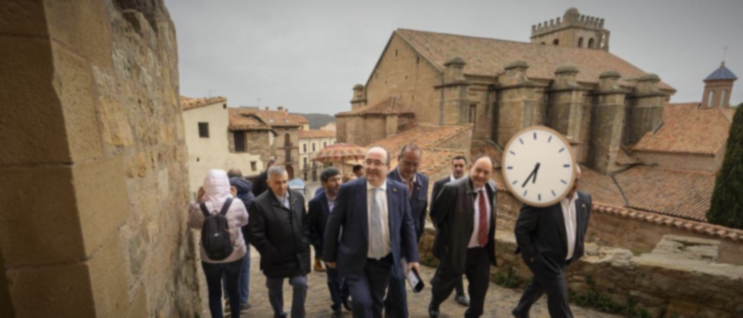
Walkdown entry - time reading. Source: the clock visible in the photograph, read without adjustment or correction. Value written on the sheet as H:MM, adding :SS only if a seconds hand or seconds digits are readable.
6:37
